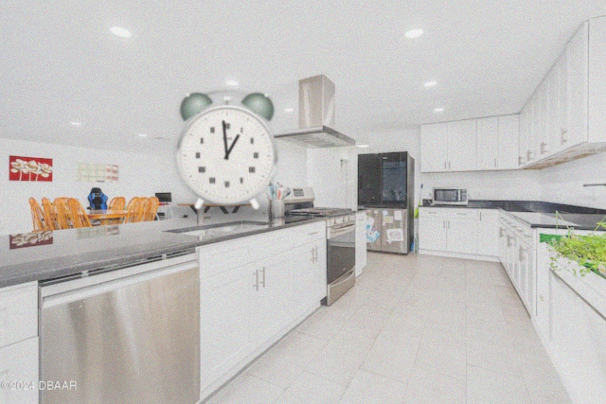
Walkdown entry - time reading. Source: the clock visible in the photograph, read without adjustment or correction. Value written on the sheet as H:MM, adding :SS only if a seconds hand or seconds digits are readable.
12:59
